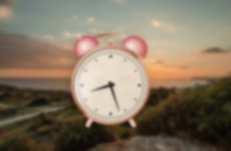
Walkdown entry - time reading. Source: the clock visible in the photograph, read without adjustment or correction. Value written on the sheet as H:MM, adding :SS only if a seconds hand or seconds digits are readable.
8:27
